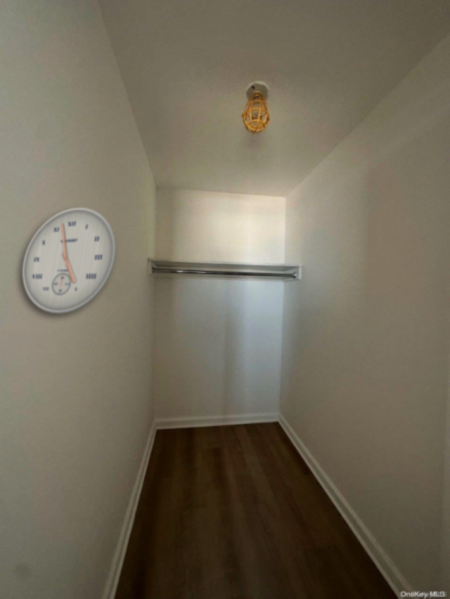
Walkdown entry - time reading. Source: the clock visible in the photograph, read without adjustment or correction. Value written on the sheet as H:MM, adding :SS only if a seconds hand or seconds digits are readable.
4:57
